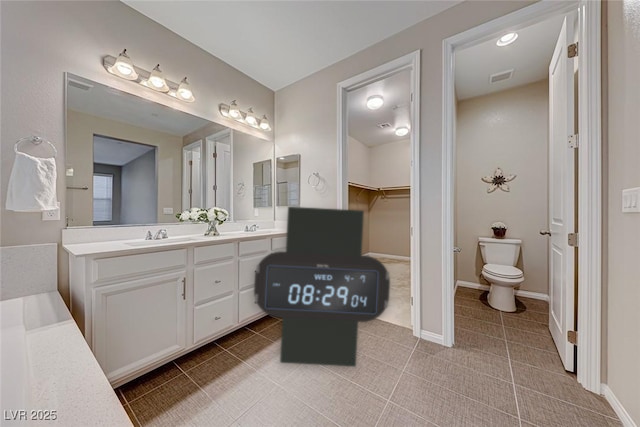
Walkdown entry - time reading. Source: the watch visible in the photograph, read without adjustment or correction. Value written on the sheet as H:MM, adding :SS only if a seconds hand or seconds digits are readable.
8:29:04
